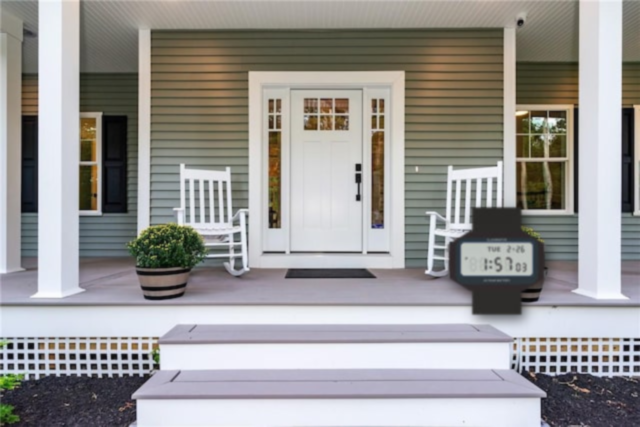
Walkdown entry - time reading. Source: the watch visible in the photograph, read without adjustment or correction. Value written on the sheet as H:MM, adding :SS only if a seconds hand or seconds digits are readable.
1:57
